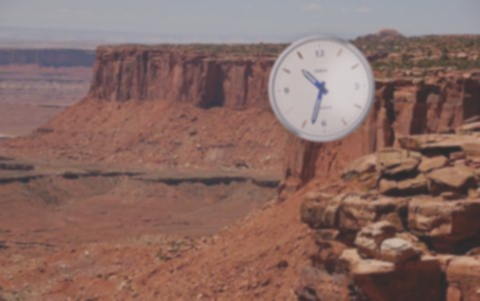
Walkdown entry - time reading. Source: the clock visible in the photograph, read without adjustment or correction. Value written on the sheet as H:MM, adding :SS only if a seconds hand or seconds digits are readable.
10:33
